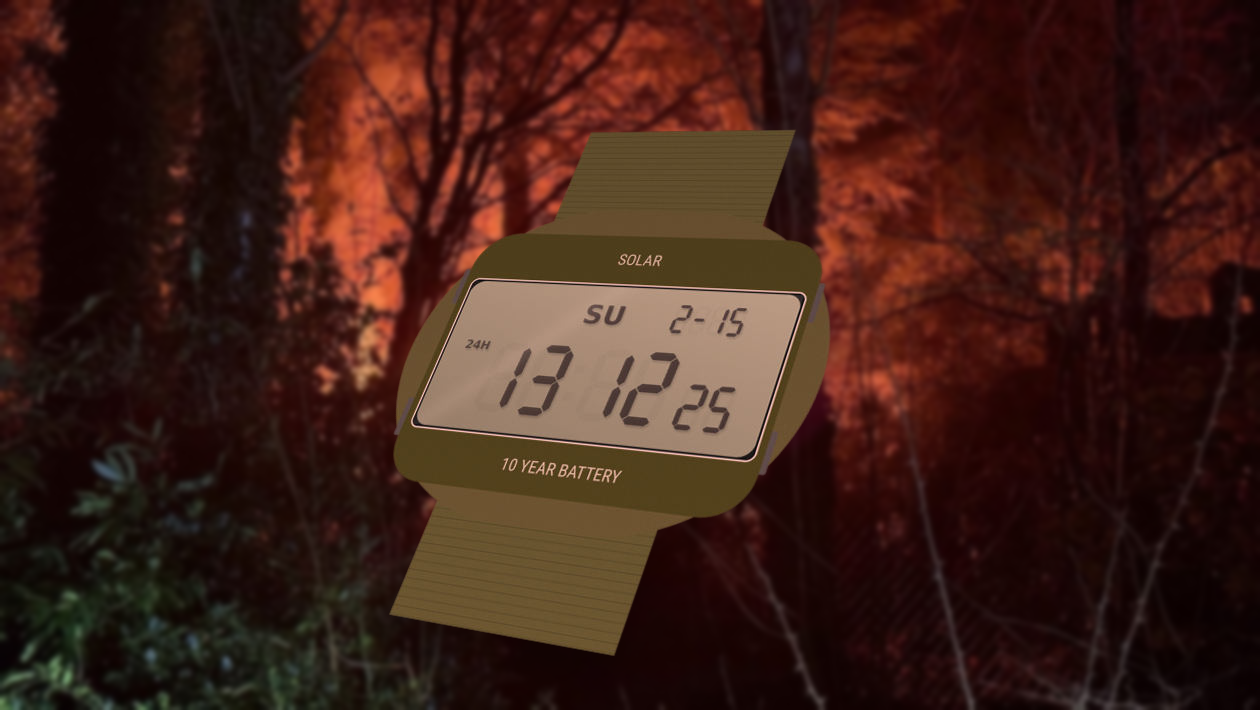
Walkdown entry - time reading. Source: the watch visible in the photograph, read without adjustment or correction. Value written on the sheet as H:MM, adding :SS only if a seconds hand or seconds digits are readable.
13:12:25
